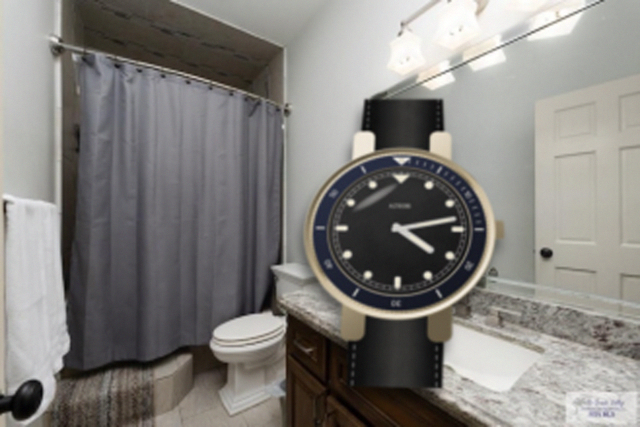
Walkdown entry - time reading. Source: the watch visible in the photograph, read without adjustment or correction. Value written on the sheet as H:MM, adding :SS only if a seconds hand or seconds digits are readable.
4:13
